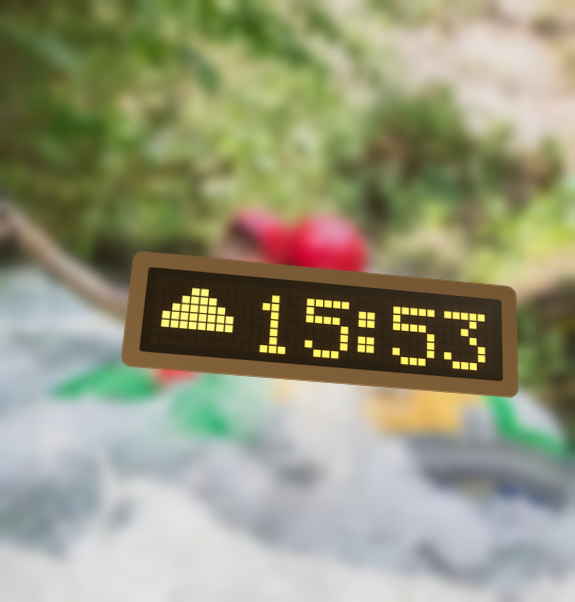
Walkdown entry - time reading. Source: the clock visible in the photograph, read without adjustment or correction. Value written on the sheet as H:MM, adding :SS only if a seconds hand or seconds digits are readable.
15:53
